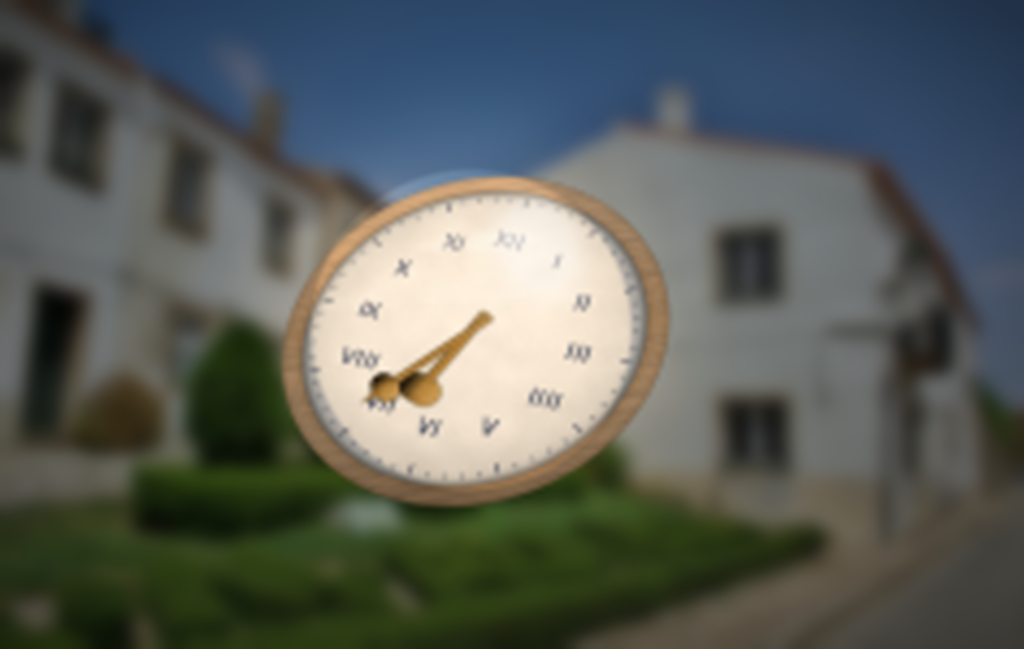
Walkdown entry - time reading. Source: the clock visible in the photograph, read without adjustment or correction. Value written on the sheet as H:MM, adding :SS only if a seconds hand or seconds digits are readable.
6:36
